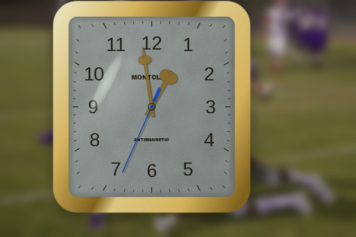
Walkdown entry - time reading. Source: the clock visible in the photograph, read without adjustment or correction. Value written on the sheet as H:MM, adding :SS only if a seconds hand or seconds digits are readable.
12:58:34
